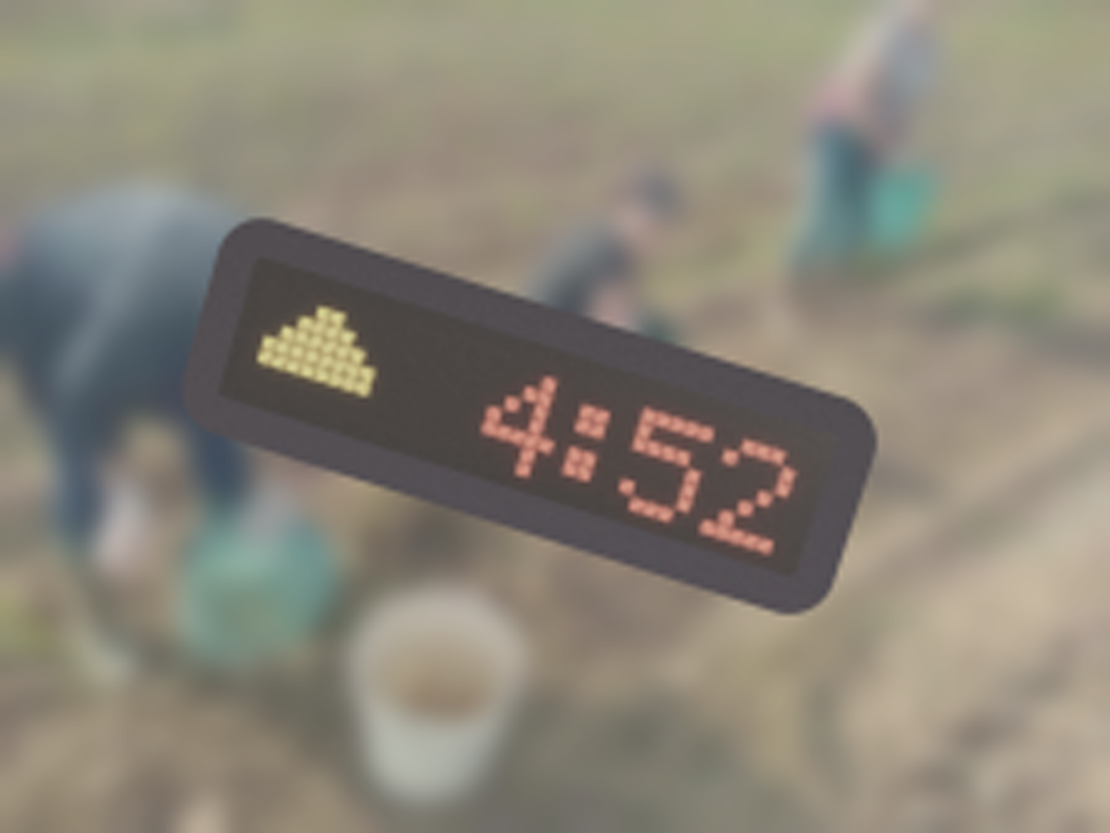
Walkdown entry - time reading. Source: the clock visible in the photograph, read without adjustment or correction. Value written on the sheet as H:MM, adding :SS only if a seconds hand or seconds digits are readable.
4:52
